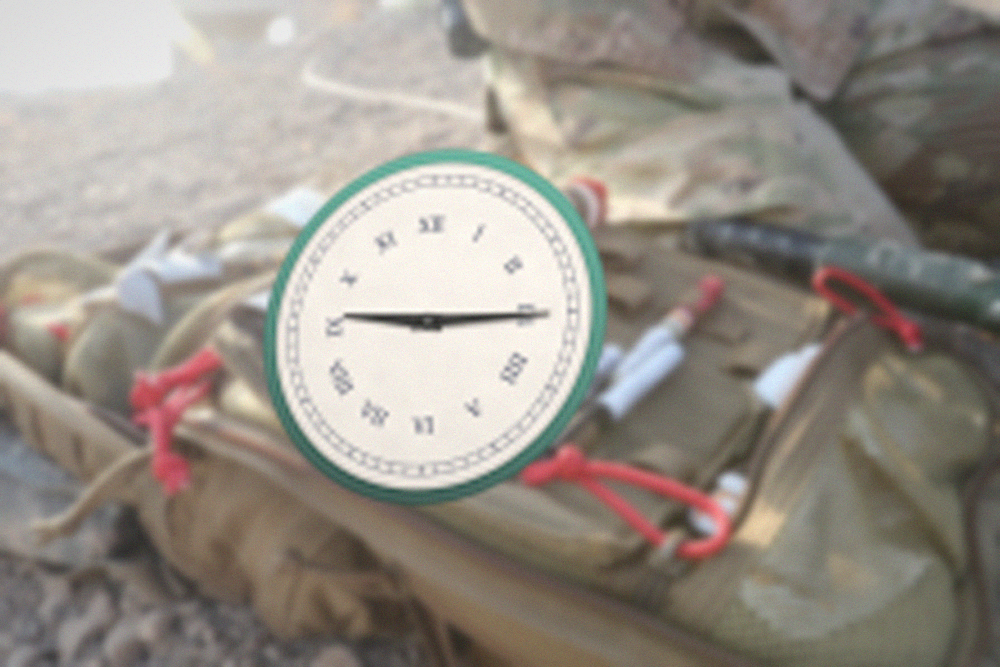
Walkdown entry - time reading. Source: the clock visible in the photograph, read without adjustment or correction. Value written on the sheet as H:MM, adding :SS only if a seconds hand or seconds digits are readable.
9:15
